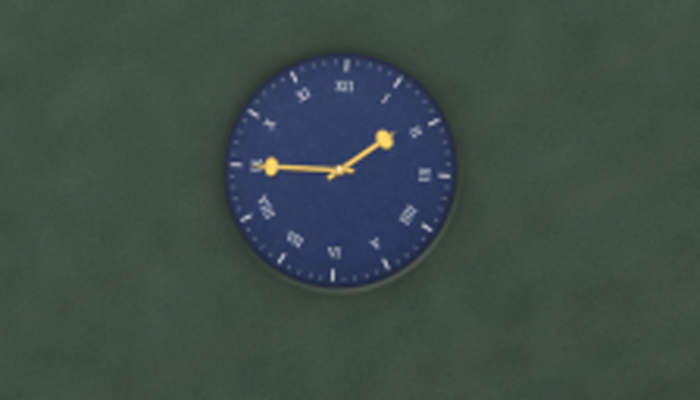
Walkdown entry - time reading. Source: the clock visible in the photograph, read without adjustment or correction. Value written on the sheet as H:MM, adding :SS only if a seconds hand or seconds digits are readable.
1:45
